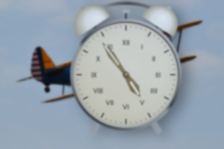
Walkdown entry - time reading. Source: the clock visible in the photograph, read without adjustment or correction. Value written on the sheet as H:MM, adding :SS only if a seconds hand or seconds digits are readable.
4:54
